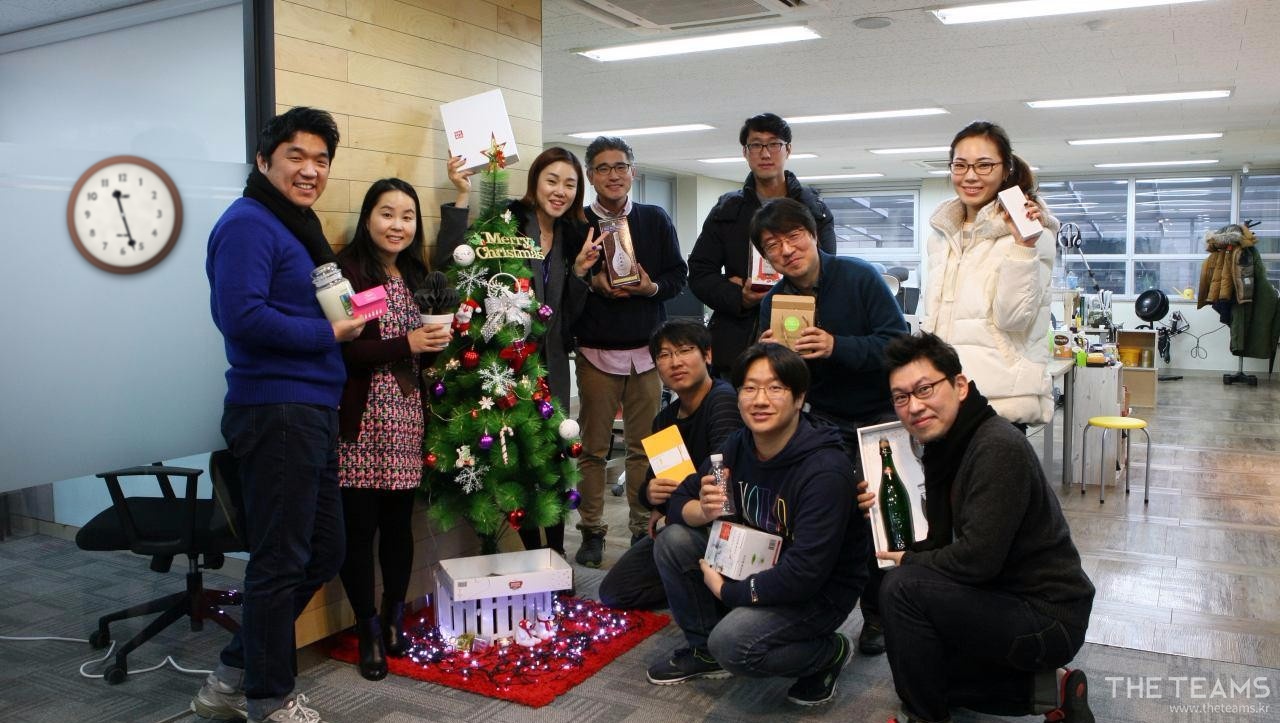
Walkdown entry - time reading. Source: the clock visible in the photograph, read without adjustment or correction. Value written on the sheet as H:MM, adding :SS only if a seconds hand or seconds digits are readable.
11:27
